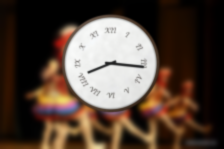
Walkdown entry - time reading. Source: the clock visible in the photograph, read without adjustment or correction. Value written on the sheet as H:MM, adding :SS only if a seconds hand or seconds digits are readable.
8:16
